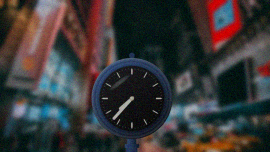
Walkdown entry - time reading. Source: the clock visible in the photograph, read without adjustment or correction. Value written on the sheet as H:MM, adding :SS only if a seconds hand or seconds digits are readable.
7:37
